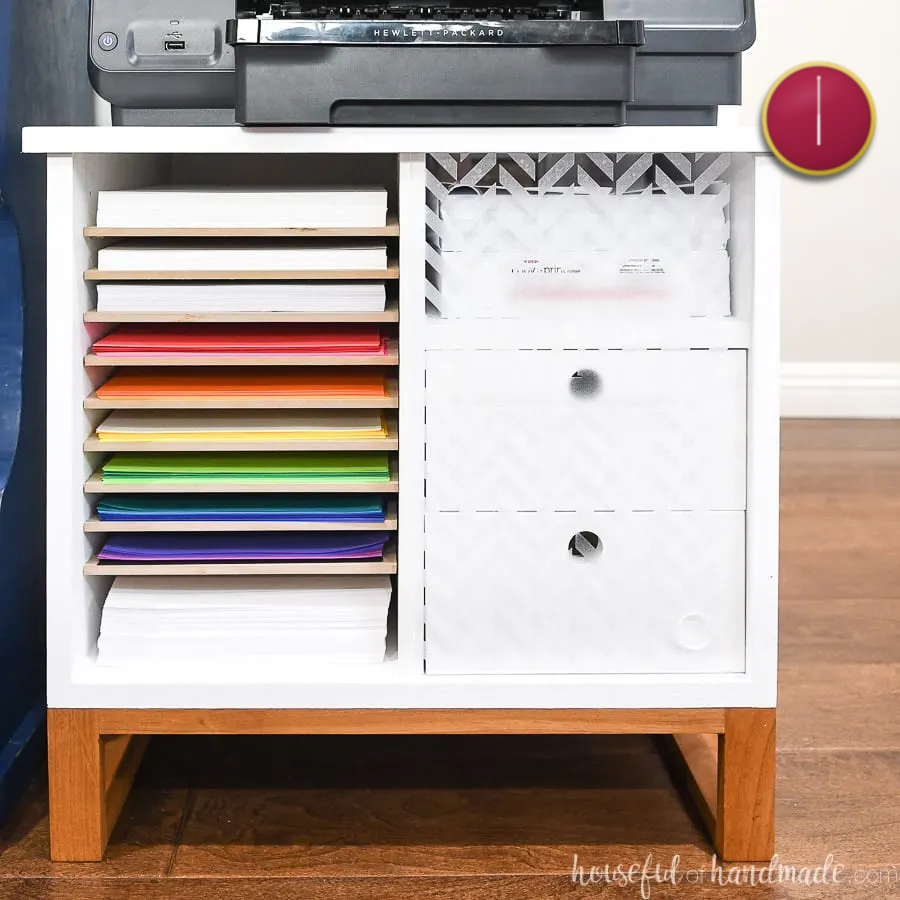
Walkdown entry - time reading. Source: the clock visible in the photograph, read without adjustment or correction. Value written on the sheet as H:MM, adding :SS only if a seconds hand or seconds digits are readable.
6:00
